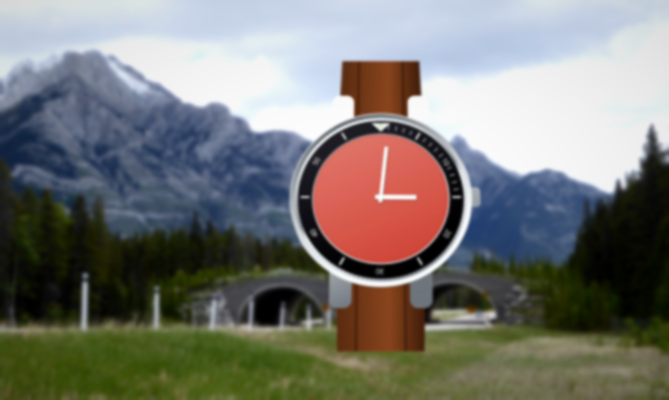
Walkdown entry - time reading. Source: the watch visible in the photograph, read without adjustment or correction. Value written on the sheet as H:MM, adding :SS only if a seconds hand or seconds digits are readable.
3:01
